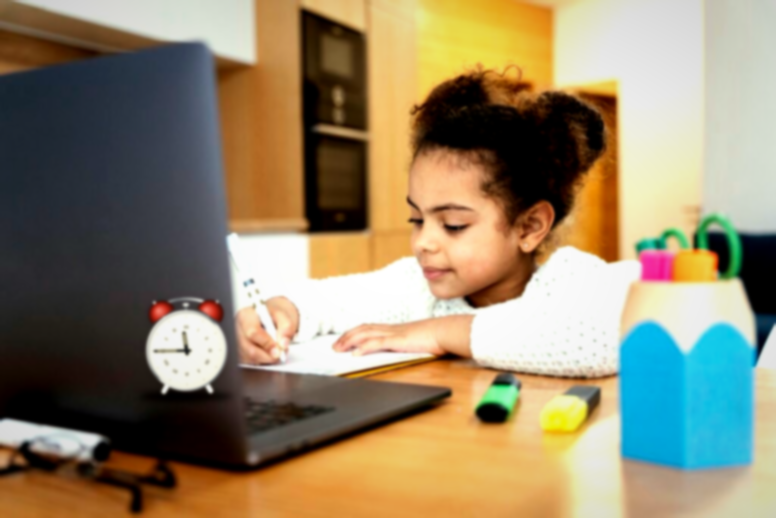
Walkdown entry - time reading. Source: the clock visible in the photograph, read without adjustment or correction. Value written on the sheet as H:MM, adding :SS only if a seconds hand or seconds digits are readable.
11:45
